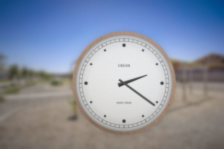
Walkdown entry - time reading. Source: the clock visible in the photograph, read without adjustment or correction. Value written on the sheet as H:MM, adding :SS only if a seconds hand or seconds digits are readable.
2:21
